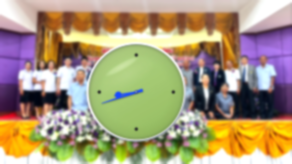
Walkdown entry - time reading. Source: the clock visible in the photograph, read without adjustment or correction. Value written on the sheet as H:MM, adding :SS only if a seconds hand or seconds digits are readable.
8:42
